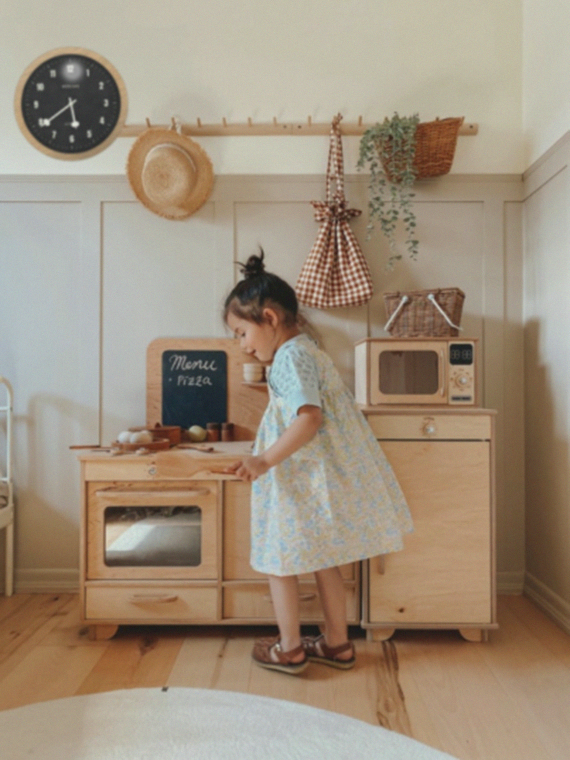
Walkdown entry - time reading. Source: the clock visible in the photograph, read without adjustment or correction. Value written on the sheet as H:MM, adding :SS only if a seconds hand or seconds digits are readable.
5:39
